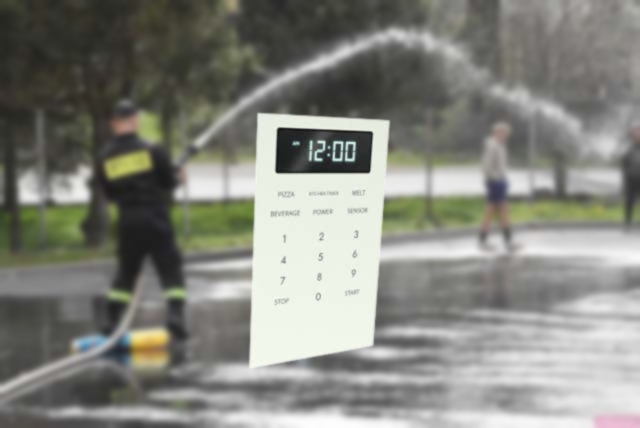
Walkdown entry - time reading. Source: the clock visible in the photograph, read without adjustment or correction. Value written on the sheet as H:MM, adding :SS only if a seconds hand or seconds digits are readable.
12:00
